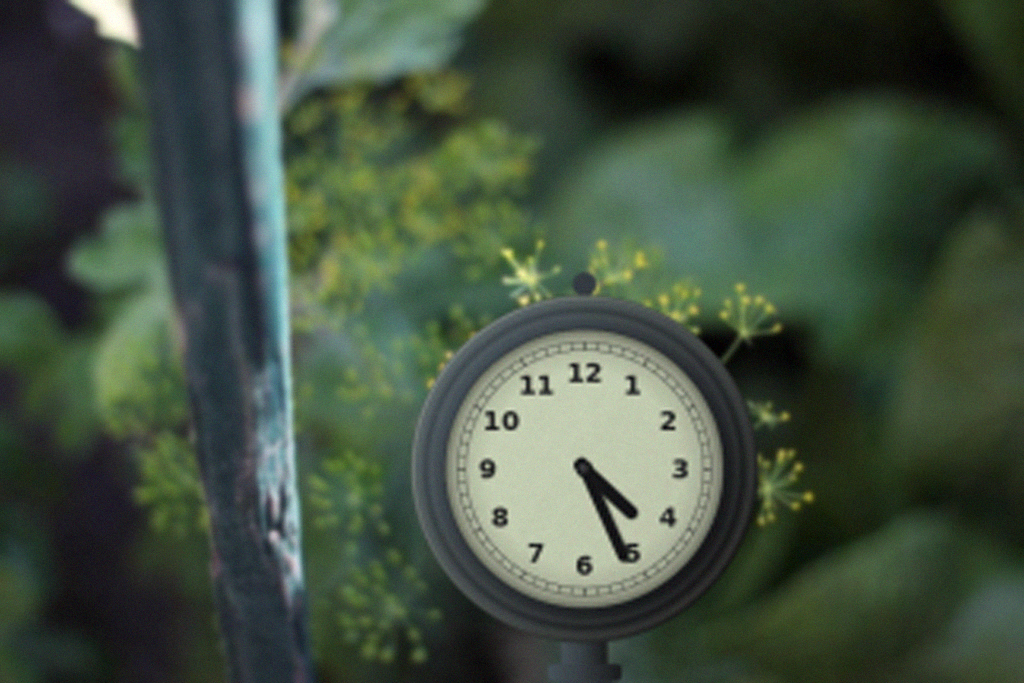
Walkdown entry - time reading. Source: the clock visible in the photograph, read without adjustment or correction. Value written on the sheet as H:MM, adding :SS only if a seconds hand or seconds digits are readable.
4:26
